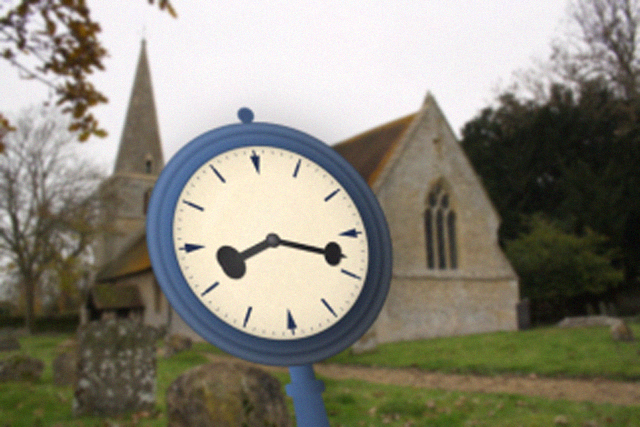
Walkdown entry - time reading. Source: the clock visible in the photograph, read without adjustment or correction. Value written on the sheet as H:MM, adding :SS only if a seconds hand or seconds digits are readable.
8:18
